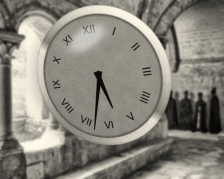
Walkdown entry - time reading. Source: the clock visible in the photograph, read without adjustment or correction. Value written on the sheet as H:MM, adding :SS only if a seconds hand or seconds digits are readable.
5:33
